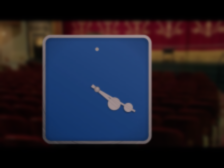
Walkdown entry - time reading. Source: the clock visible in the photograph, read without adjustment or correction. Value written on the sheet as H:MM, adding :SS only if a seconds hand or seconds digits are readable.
4:20
